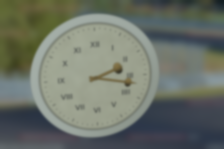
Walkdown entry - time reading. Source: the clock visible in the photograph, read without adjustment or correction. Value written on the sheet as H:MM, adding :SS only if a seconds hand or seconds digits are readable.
2:17
